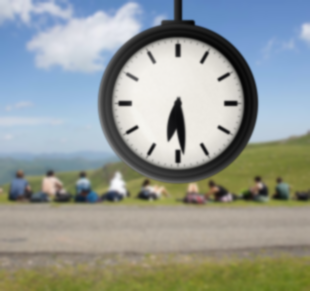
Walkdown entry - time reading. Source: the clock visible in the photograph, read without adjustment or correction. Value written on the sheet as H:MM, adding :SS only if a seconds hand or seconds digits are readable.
6:29
